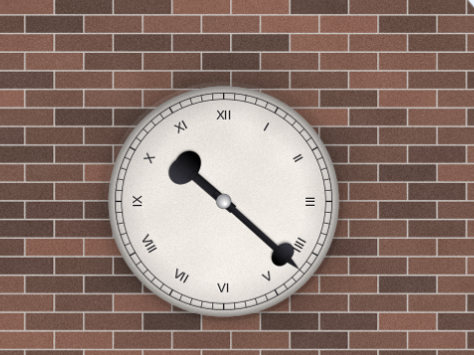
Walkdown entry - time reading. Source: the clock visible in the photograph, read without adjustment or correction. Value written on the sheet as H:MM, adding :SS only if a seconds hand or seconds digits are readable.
10:22
